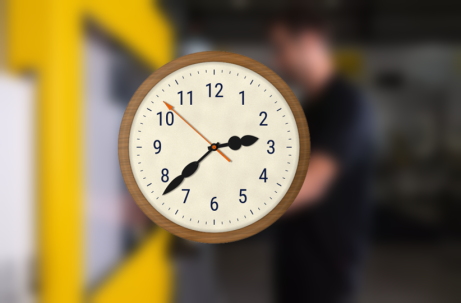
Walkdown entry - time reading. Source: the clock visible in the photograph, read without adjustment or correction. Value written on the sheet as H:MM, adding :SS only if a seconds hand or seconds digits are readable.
2:37:52
